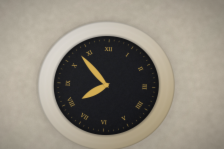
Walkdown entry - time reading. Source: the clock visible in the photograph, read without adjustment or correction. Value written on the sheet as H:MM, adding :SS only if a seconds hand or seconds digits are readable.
7:53
